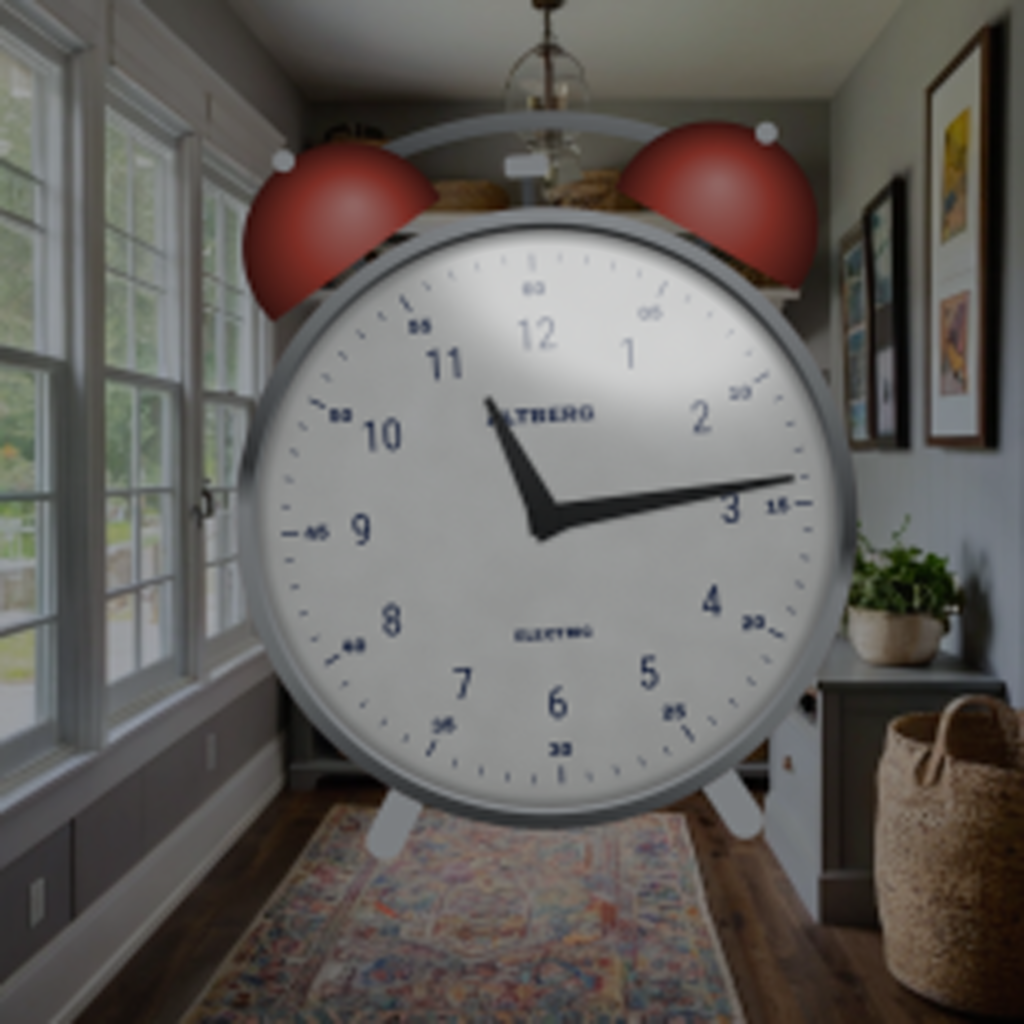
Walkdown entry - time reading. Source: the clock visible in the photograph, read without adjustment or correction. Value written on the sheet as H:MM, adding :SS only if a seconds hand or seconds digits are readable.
11:14
